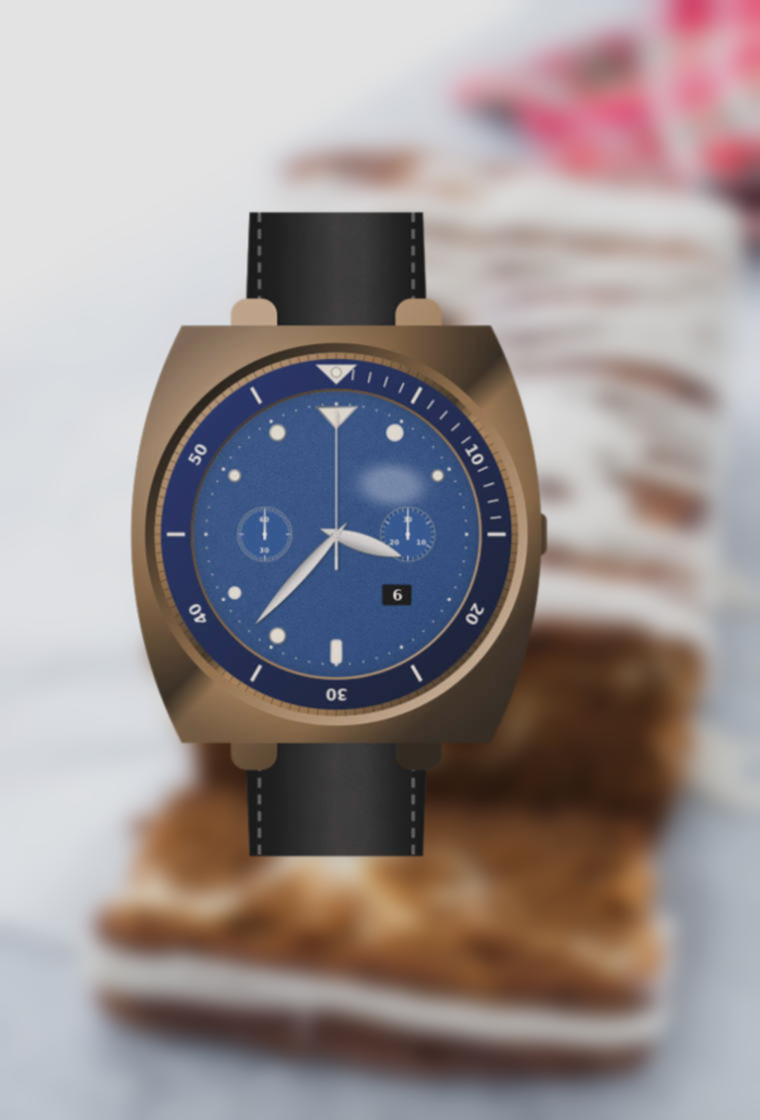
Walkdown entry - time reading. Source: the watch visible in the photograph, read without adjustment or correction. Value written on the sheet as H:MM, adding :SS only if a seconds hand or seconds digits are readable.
3:37
